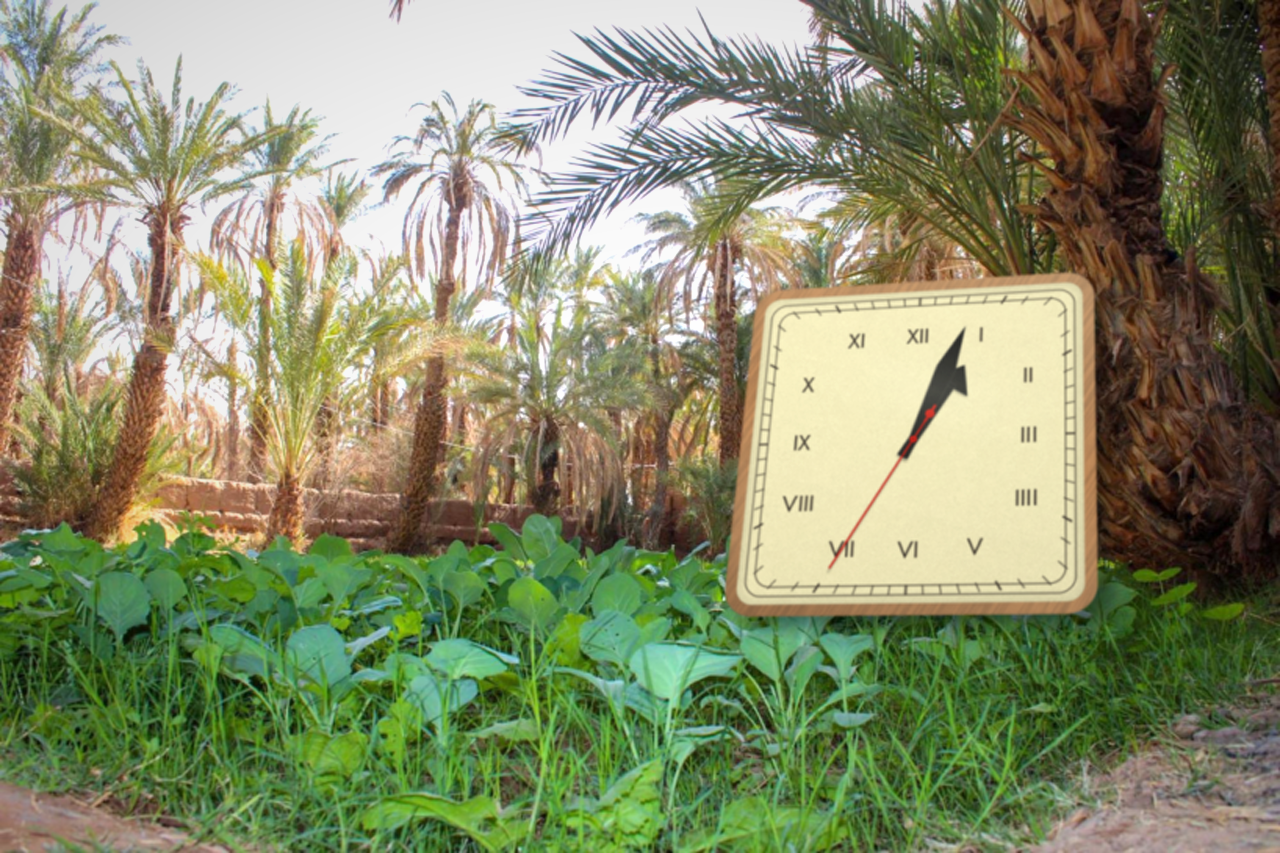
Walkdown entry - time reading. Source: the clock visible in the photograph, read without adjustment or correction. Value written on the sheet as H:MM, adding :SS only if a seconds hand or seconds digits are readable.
1:03:35
